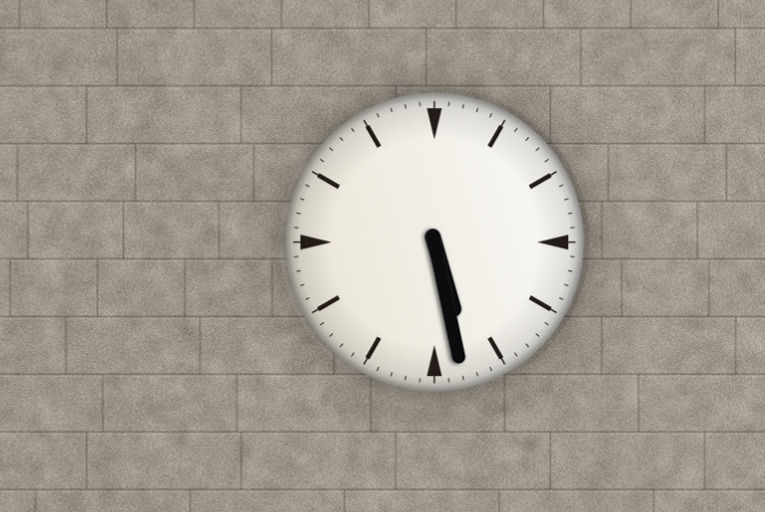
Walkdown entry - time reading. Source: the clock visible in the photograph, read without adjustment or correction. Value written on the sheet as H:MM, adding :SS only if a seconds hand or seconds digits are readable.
5:28
